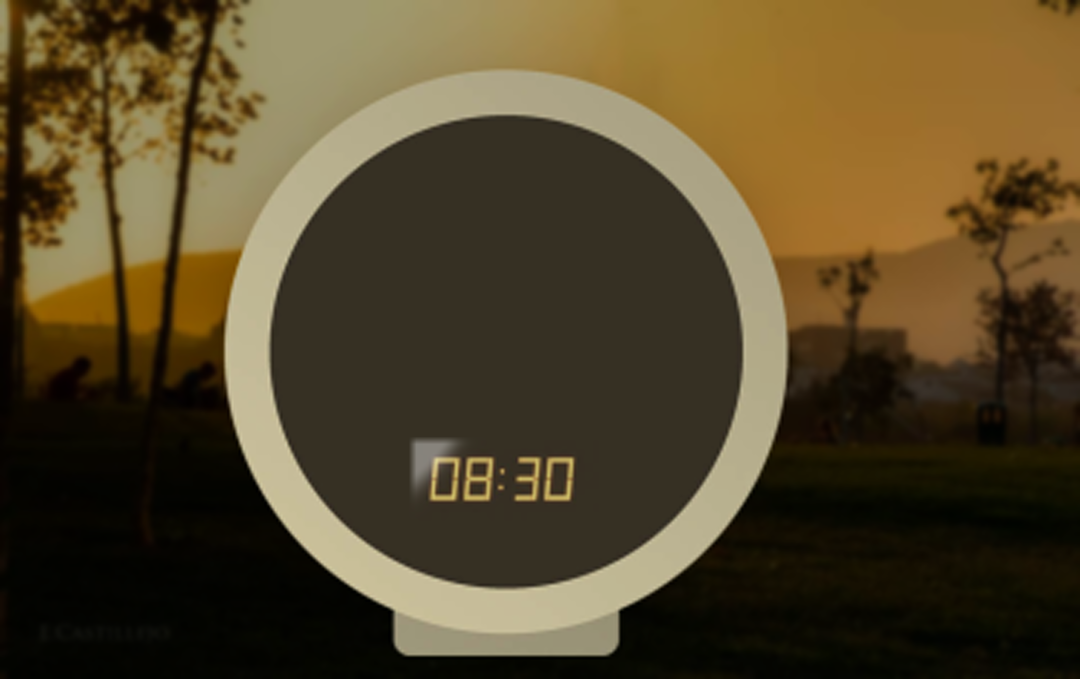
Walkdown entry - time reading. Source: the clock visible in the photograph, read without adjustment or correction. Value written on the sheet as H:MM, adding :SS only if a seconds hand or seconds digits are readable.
8:30
